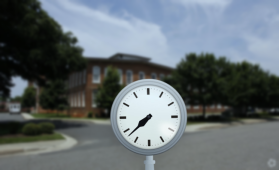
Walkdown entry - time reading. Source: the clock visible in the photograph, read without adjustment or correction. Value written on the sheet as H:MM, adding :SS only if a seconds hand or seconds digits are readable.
7:38
